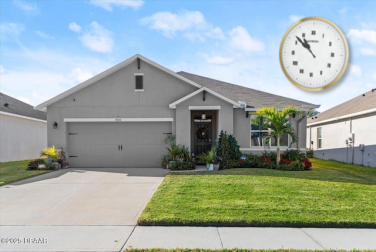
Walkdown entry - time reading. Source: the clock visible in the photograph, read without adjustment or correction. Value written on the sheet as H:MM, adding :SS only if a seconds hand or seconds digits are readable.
10:52
